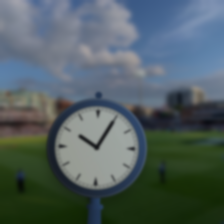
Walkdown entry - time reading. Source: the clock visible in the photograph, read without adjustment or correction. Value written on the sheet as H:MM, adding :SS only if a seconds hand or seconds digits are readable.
10:05
